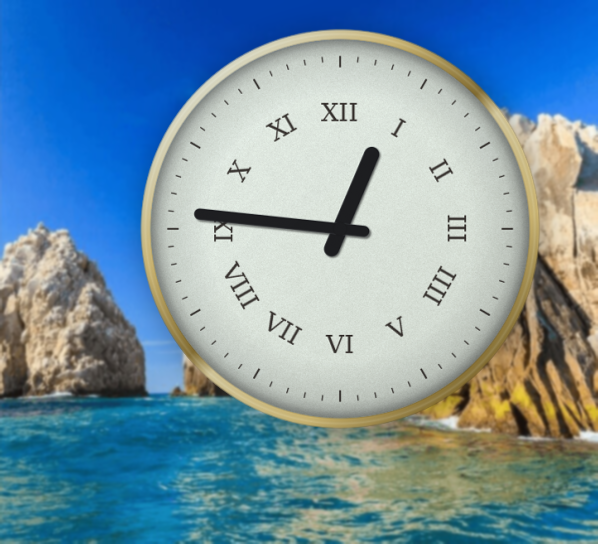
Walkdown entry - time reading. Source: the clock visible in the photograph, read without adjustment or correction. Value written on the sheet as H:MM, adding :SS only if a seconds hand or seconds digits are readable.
12:46
